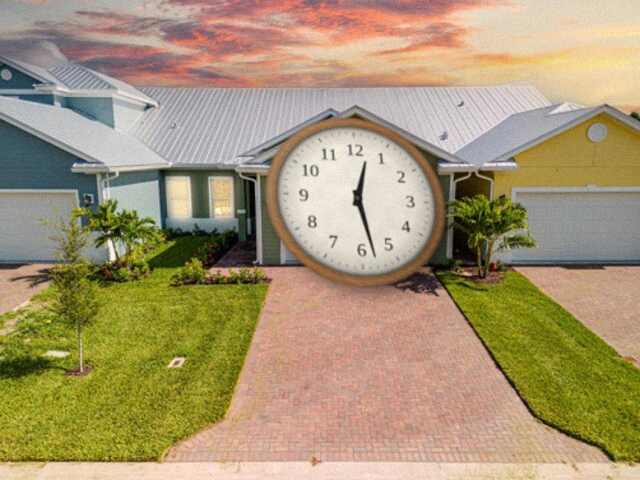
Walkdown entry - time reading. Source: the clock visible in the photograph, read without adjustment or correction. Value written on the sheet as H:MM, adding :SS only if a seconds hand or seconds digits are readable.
12:28
